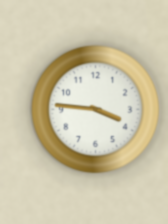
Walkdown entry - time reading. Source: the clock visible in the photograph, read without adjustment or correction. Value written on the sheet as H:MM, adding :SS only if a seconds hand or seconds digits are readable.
3:46
